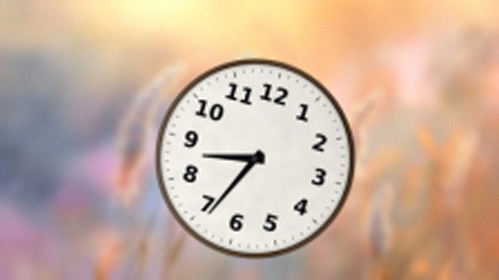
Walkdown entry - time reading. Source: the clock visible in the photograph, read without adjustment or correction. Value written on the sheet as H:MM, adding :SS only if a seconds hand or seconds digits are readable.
8:34
